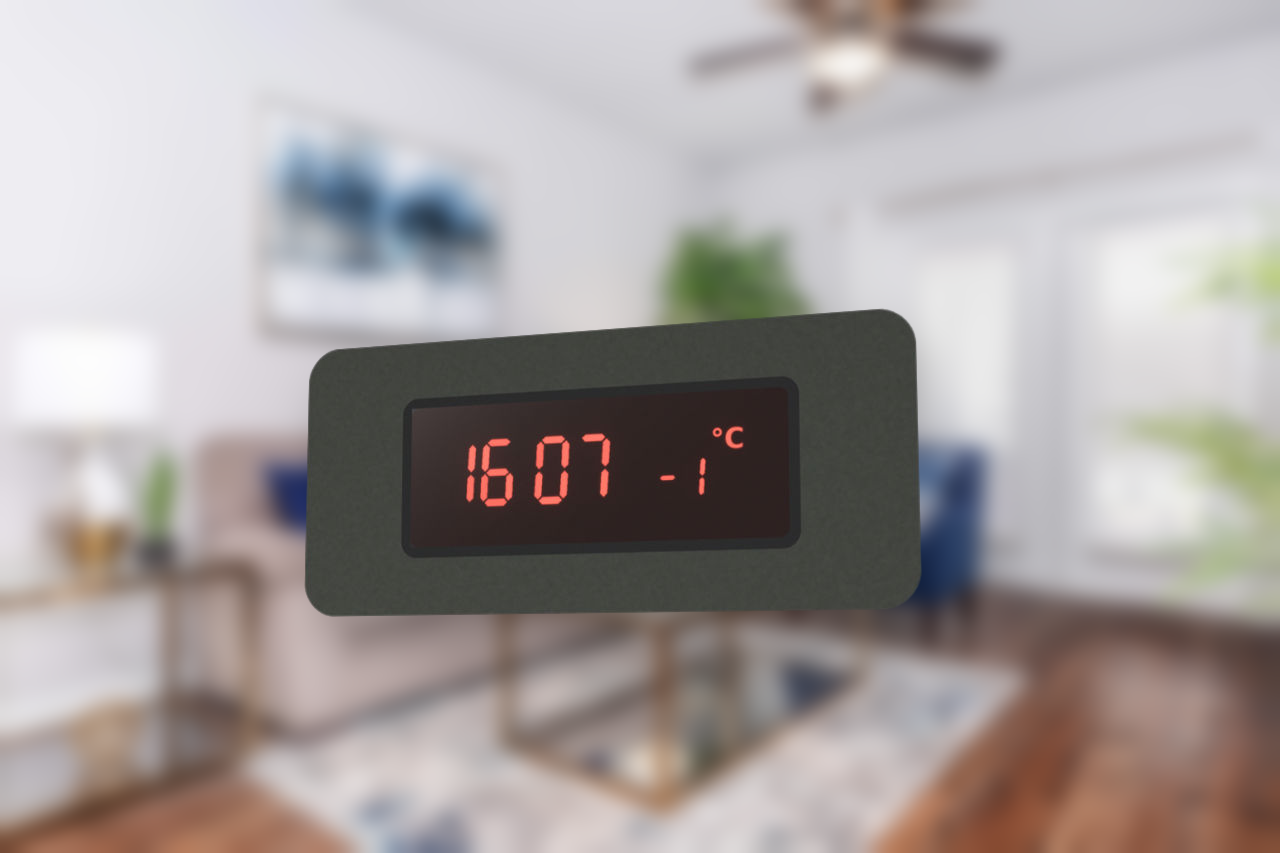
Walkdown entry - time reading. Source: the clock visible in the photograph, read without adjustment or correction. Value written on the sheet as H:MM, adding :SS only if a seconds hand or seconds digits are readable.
16:07
